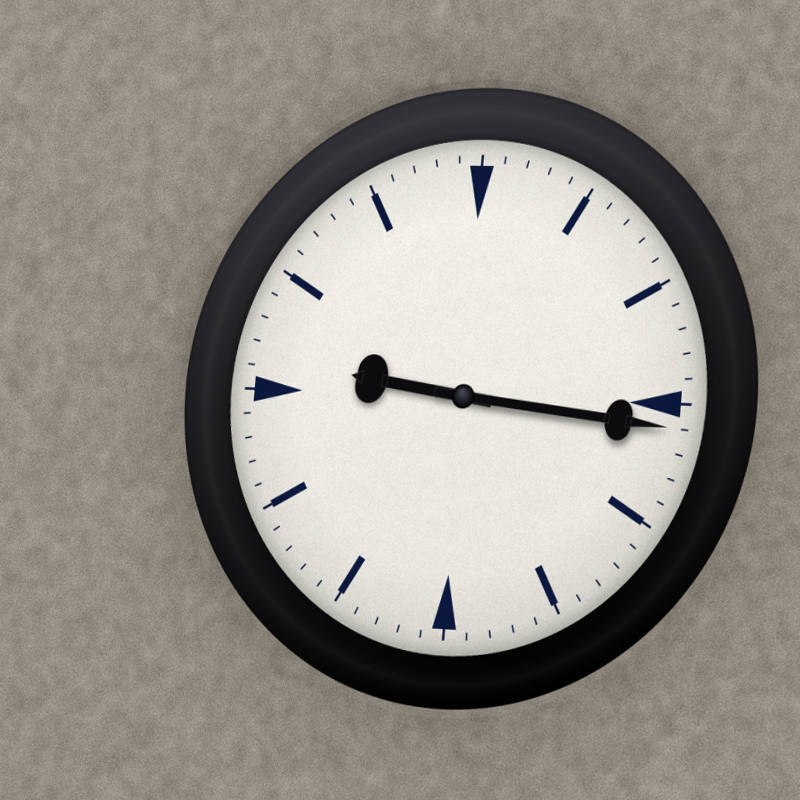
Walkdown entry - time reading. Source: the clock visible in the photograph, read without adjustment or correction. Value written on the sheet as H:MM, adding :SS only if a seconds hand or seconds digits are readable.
9:16
